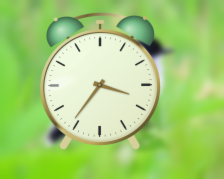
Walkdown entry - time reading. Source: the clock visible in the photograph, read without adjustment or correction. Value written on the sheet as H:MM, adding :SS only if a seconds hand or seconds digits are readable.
3:36
